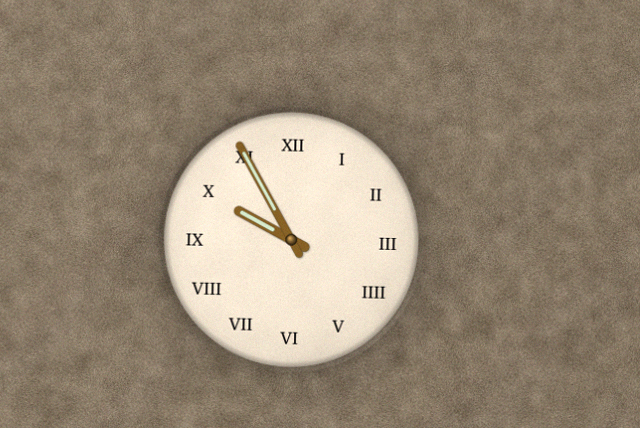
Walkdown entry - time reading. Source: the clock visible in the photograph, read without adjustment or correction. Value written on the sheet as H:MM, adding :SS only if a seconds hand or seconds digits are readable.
9:55
